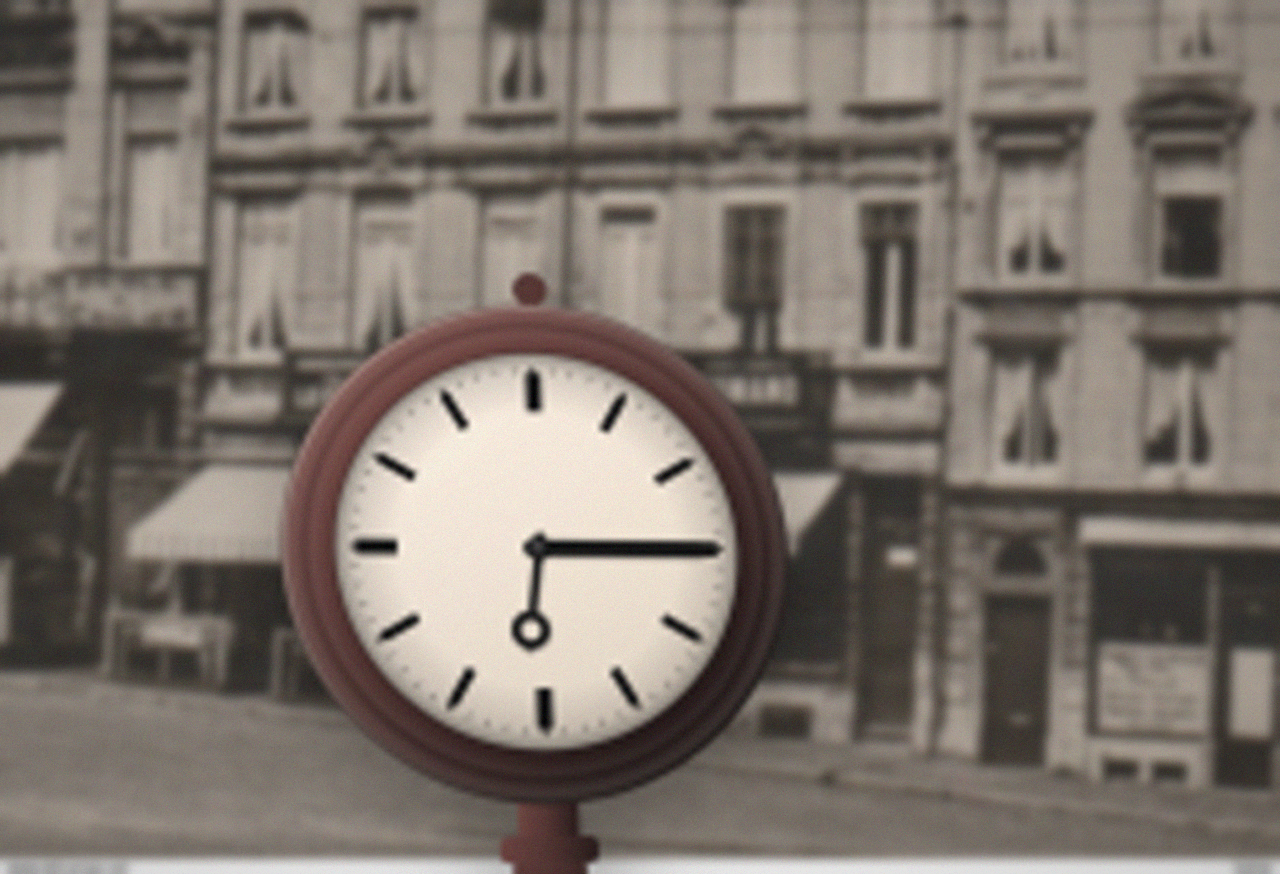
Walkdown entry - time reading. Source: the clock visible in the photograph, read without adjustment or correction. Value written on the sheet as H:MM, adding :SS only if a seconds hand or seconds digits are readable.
6:15
